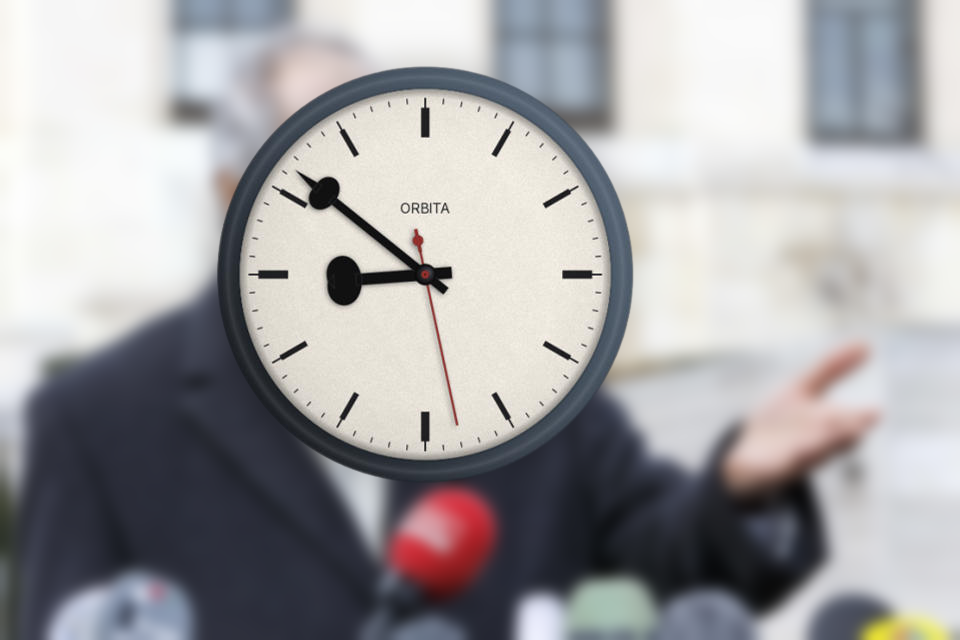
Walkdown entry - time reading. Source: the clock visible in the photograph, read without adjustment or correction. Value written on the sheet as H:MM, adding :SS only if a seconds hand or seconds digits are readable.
8:51:28
